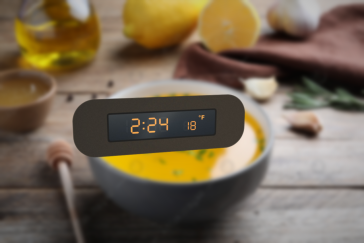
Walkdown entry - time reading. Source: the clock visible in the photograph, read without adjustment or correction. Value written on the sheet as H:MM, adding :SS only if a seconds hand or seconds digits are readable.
2:24
